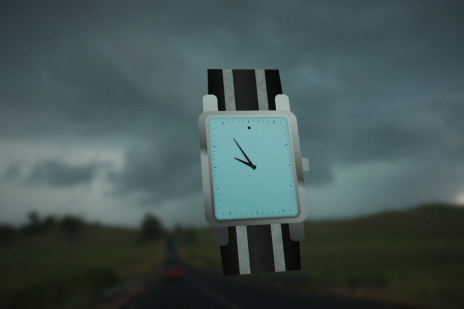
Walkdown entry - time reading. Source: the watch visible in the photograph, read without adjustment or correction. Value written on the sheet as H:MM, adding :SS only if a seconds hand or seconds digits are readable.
9:55
